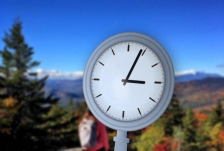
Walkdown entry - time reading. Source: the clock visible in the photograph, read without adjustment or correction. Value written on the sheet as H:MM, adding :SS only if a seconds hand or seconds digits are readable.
3:04
